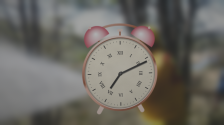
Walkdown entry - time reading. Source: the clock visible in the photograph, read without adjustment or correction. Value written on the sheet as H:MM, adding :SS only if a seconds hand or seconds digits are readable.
7:11
